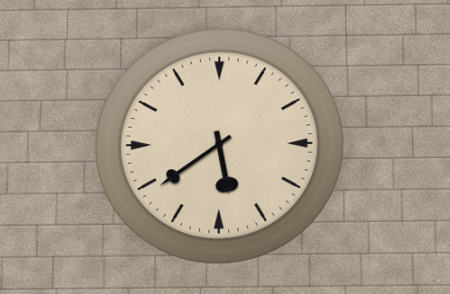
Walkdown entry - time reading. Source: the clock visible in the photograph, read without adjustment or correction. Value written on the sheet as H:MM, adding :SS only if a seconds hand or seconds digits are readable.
5:39
